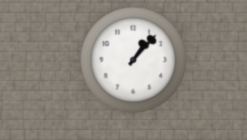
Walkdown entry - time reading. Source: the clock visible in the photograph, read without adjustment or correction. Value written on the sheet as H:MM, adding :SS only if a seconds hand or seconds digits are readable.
1:07
